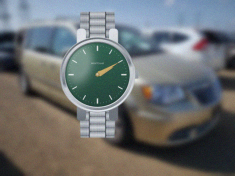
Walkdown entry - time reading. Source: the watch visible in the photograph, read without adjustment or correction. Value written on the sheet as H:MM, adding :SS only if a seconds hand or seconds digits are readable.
2:10
